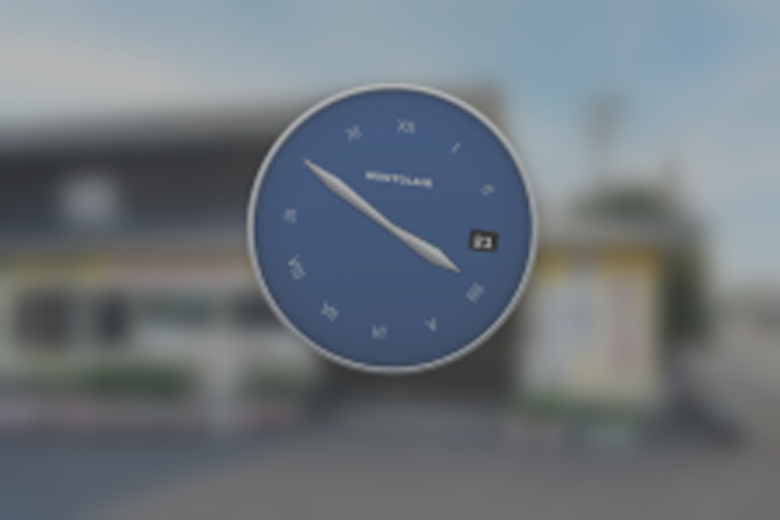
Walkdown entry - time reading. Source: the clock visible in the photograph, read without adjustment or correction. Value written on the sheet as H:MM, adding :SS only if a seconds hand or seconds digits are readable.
3:50
